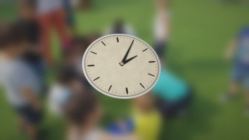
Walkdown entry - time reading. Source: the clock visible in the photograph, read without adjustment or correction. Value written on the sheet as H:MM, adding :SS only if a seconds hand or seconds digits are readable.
2:05
